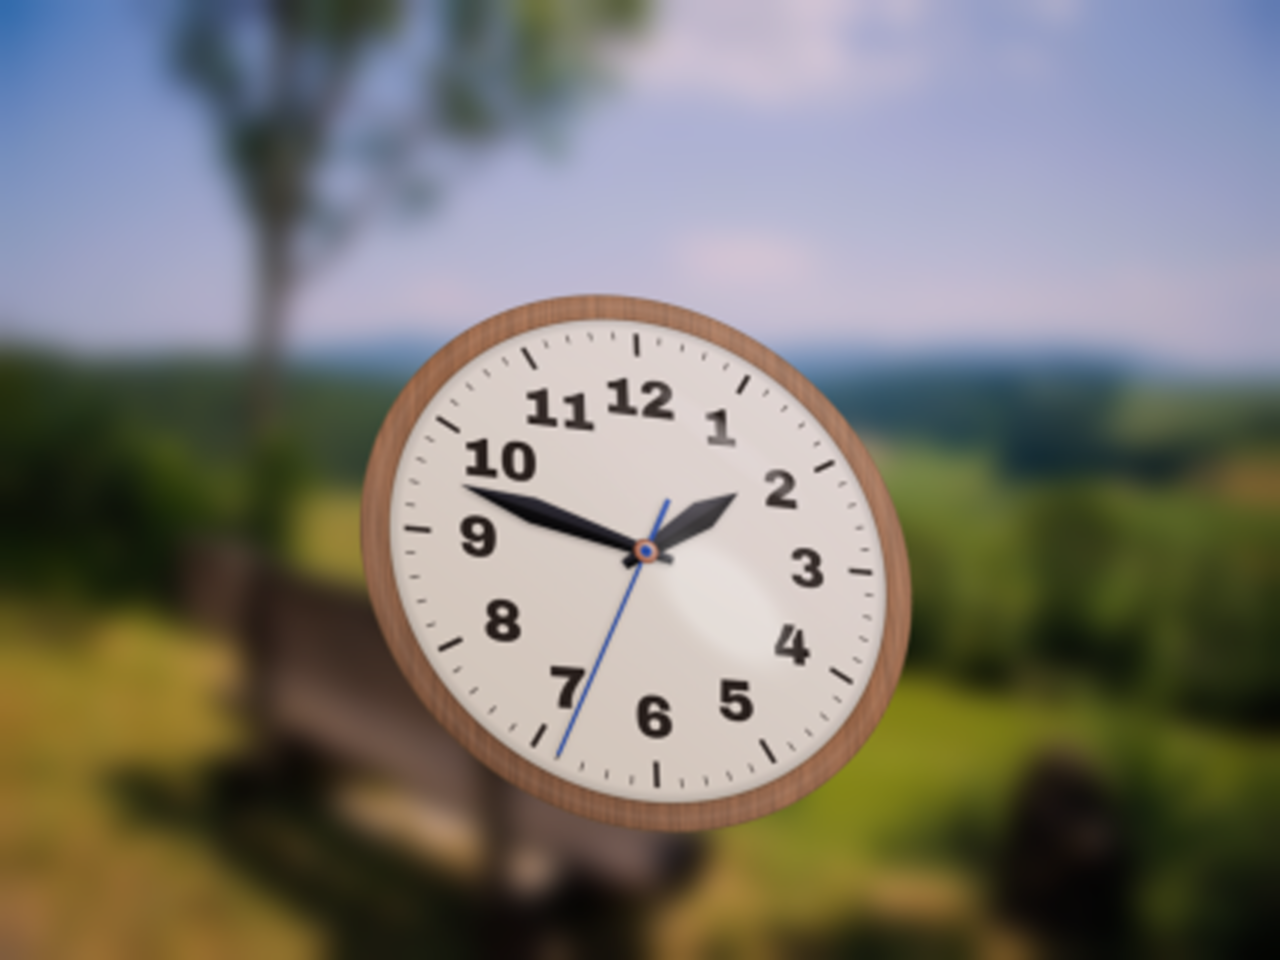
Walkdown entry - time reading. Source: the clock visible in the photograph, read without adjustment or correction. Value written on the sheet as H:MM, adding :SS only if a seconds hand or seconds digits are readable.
1:47:34
